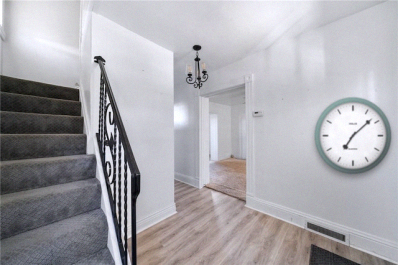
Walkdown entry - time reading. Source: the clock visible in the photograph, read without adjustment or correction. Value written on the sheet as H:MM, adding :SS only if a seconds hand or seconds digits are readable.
7:08
